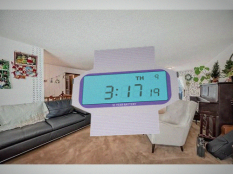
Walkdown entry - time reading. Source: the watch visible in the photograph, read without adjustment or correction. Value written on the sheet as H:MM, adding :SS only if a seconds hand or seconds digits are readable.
3:17:19
